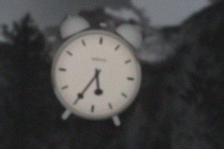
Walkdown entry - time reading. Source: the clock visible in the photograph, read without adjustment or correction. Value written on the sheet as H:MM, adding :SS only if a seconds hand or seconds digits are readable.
5:35
